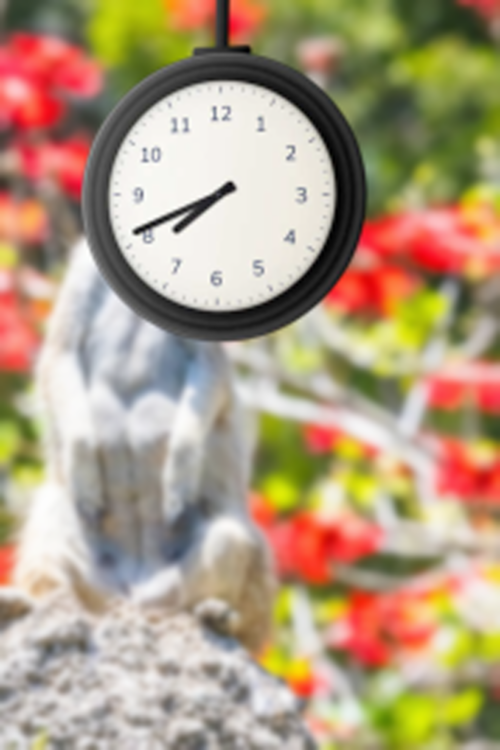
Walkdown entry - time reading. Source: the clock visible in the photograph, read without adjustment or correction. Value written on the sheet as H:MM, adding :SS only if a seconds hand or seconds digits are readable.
7:41
